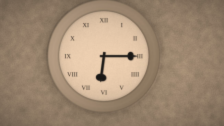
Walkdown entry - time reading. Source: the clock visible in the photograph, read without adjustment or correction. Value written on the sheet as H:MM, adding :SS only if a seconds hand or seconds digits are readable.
6:15
